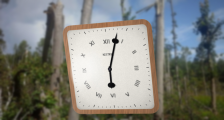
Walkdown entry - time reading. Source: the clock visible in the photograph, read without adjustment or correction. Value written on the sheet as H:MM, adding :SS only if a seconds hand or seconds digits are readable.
6:03
